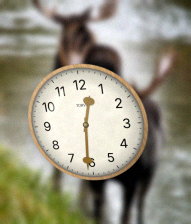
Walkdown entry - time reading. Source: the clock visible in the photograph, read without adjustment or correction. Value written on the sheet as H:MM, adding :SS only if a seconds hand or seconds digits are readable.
12:31
